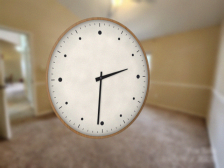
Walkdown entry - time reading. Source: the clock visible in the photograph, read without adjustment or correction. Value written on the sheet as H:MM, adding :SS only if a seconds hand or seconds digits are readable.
2:31
